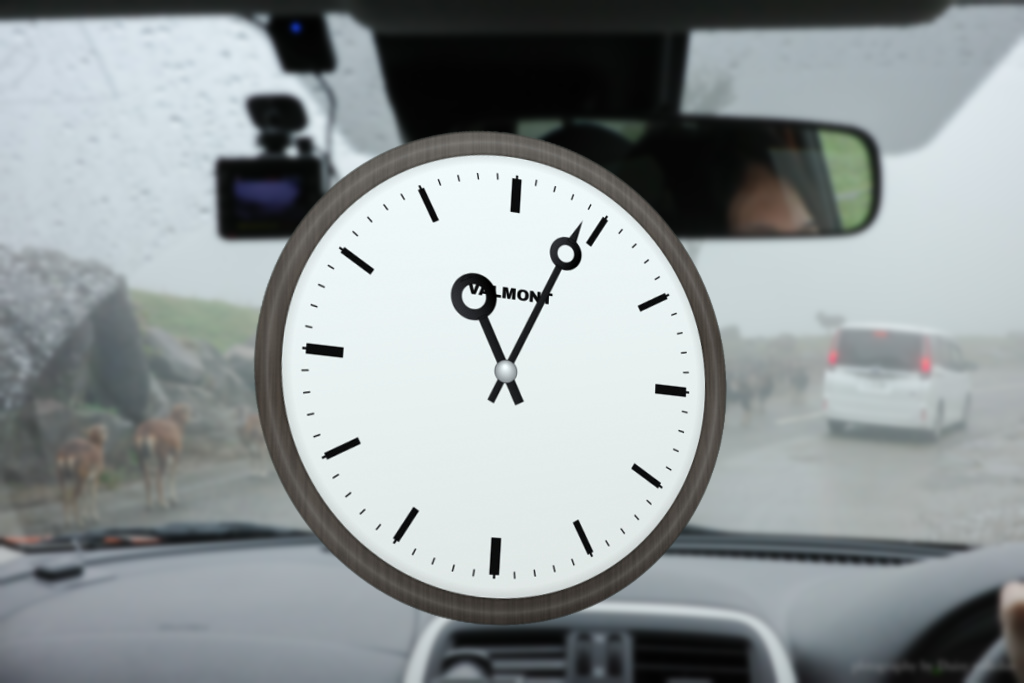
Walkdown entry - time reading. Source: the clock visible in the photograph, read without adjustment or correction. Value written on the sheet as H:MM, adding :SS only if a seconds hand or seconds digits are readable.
11:04
